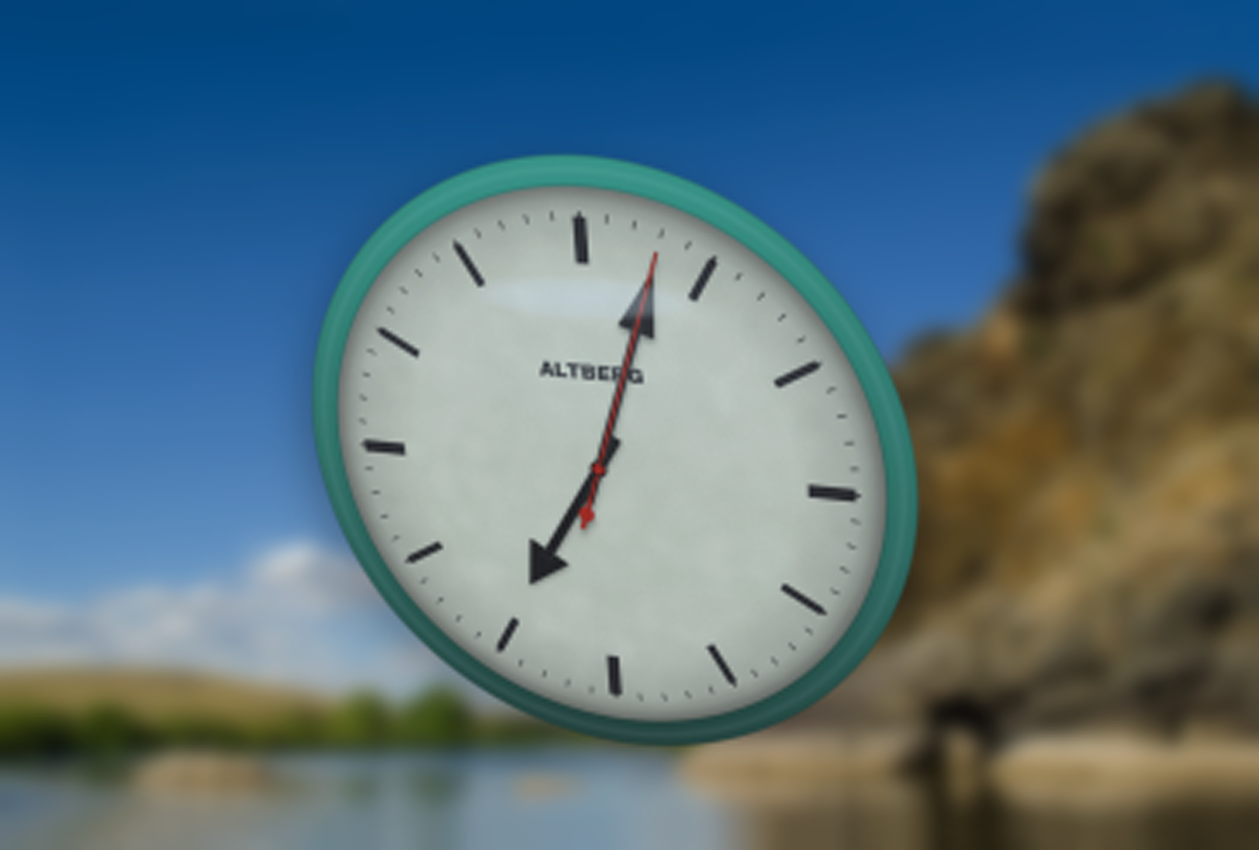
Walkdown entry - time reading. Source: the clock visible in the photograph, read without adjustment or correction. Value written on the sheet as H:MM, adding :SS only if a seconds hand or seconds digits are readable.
7:03:03
